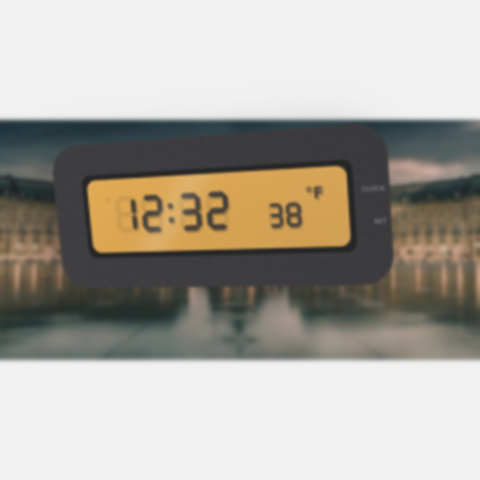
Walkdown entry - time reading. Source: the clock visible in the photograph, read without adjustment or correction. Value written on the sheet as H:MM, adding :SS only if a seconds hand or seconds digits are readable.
12:32
